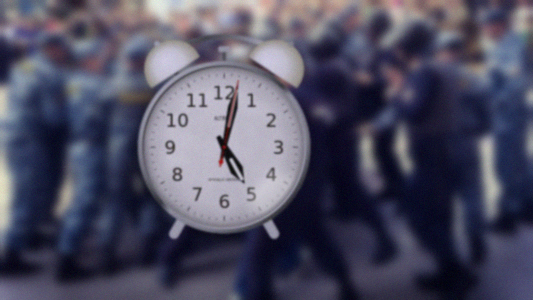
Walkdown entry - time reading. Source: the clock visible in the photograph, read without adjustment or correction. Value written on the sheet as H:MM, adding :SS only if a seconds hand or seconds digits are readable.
5:02:02
